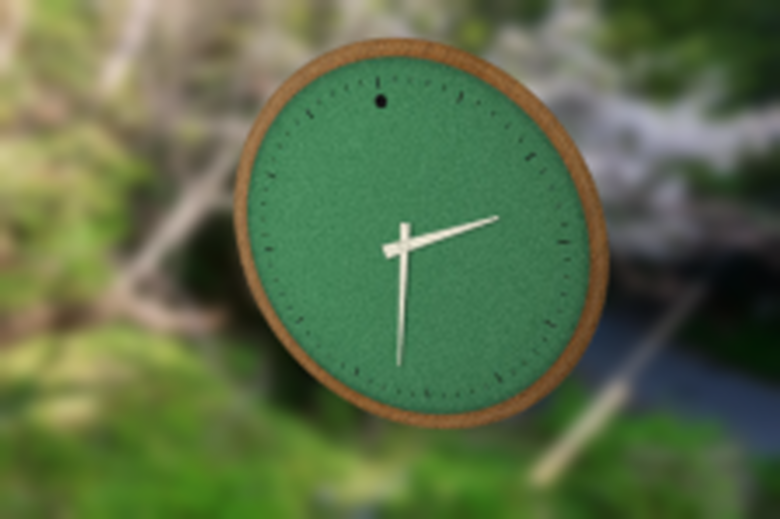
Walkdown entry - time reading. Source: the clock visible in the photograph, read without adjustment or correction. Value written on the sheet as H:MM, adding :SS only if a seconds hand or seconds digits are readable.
2:32
